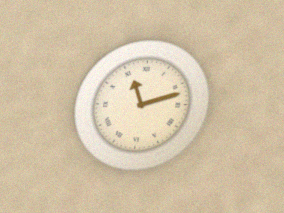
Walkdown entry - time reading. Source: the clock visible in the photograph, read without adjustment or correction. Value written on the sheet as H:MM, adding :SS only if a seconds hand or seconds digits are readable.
11:12
